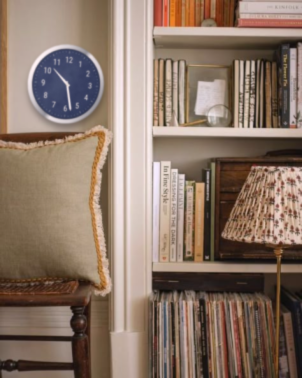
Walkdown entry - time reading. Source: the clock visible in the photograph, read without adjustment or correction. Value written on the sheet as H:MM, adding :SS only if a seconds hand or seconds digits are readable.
10:28
